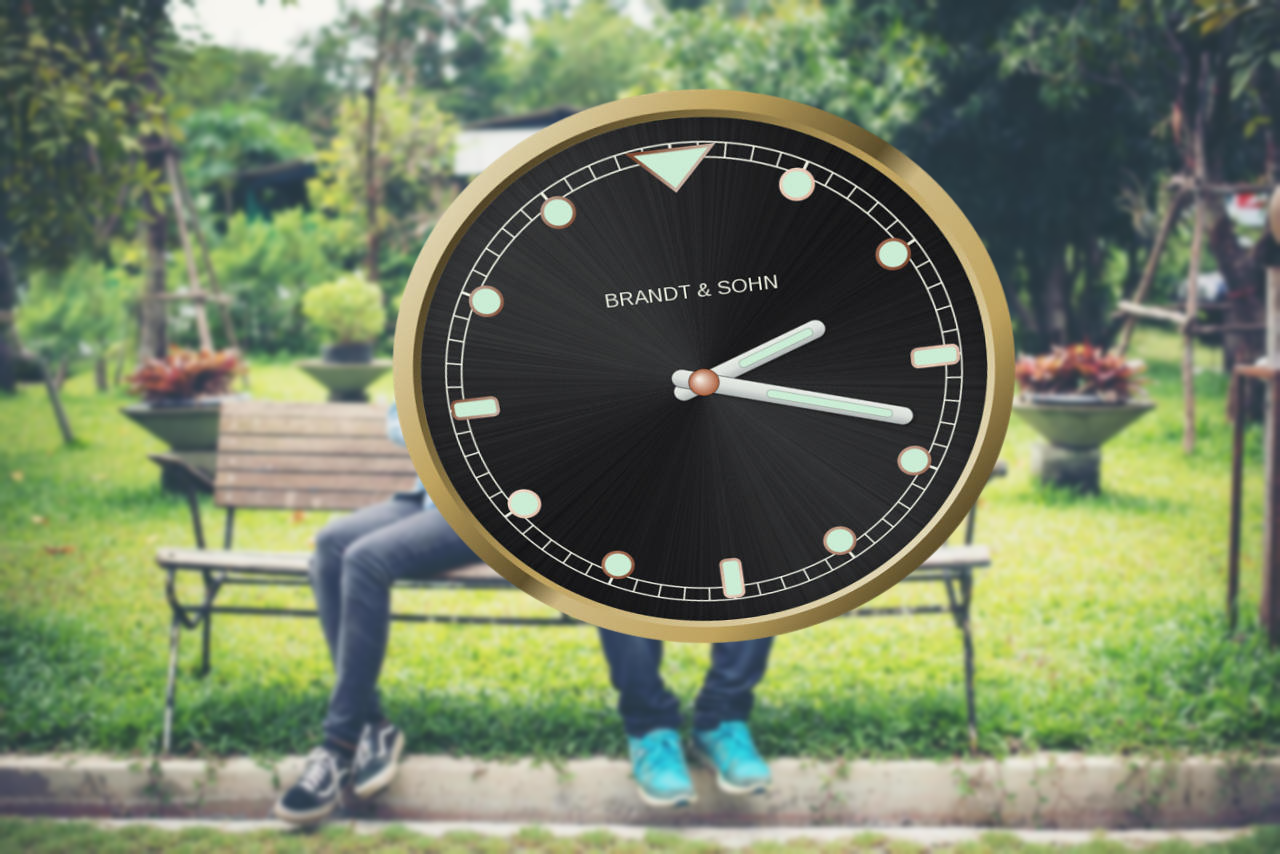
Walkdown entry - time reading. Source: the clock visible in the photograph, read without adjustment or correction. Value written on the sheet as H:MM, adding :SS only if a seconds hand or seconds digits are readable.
2:18
